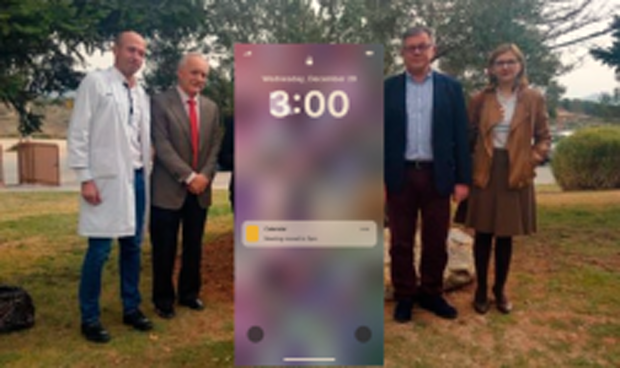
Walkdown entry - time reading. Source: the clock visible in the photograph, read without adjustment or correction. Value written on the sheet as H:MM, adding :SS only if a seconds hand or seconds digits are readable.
3:00
